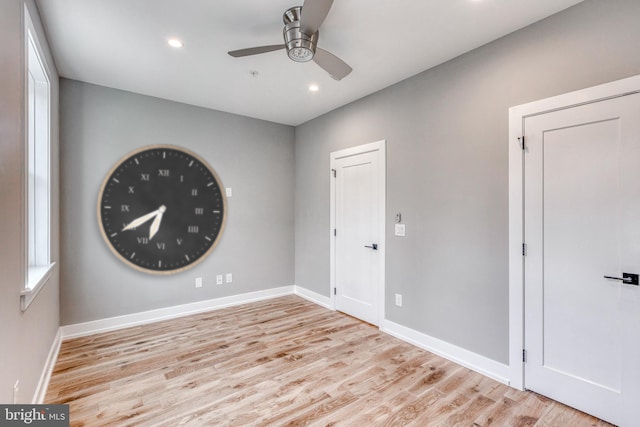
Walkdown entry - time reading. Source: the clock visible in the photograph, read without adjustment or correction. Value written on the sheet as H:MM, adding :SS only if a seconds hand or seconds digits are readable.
6:40
